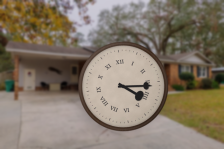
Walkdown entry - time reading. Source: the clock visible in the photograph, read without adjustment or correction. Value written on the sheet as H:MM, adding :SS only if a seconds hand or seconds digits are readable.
4:16
